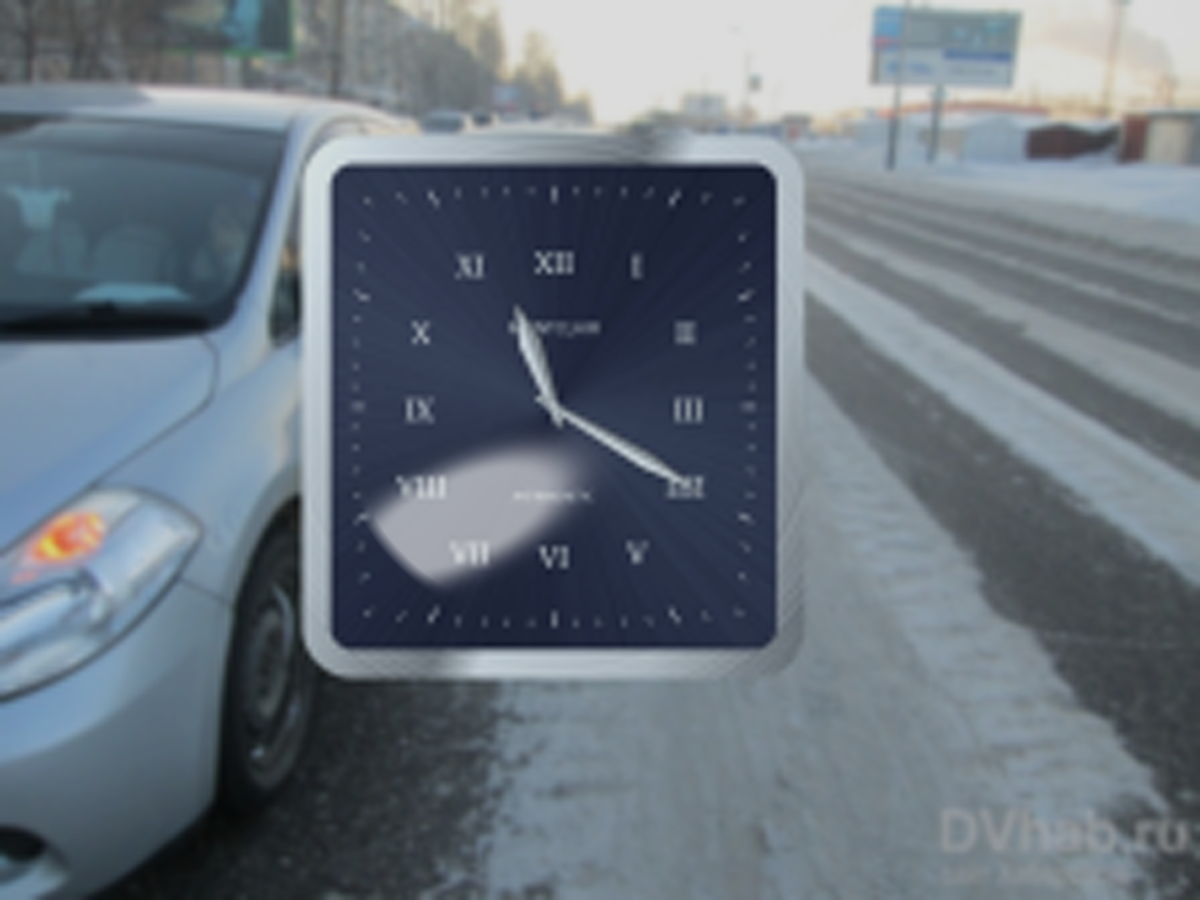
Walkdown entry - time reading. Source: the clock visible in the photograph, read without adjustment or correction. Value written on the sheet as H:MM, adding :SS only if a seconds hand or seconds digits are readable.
11:20
